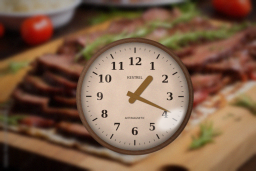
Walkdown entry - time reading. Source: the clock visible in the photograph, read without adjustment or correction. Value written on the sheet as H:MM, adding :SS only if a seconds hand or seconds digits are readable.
1:19
